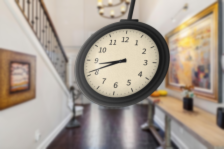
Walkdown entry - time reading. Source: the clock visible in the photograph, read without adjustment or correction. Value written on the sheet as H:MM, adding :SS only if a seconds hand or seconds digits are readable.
8:41
